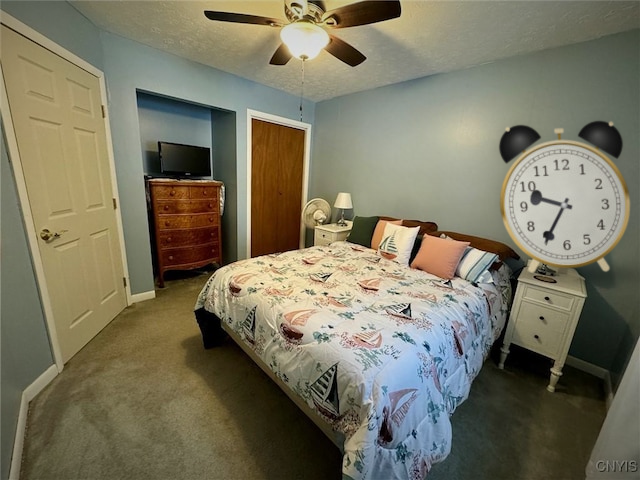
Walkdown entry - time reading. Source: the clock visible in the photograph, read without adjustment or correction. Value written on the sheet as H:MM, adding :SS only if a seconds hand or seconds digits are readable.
9:35
